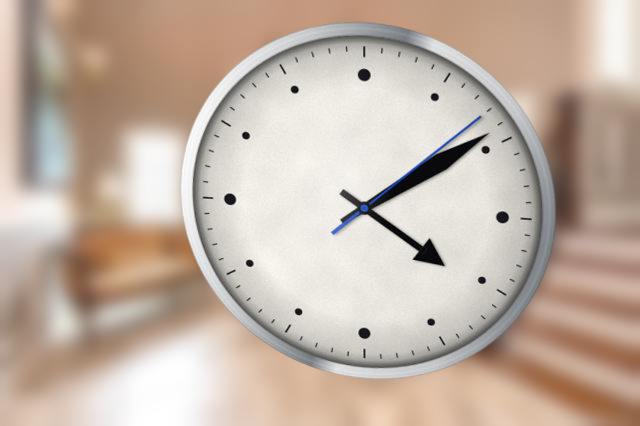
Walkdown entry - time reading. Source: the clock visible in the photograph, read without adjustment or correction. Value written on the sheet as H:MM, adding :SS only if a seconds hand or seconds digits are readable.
4:09:08
